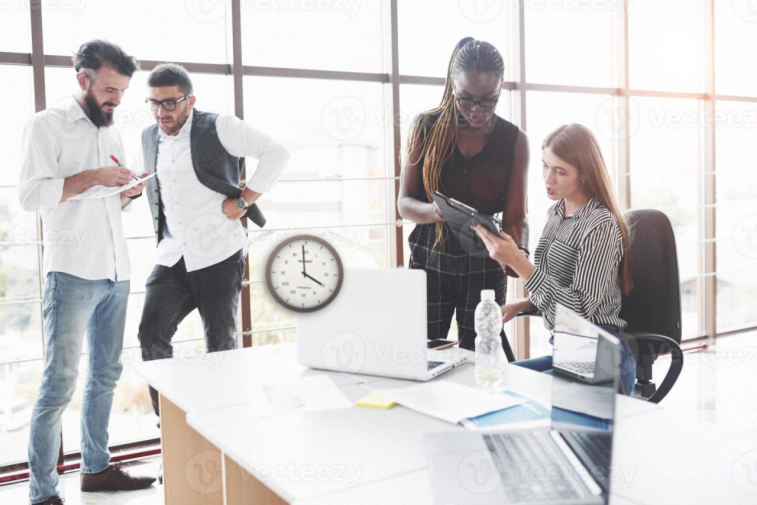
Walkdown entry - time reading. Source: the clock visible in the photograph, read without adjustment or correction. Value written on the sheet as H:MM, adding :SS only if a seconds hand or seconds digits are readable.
3:59
